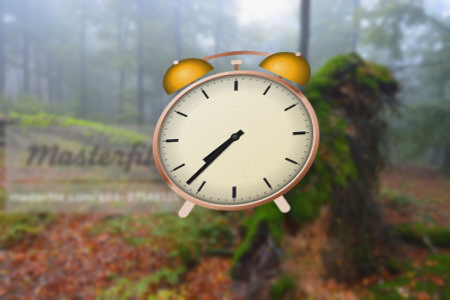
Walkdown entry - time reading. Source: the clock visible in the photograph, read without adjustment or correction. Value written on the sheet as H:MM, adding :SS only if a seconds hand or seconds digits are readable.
7:37
